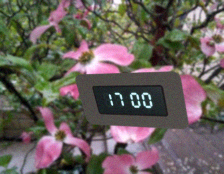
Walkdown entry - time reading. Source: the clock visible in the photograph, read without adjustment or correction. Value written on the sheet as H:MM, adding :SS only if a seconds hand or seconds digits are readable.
17:00
